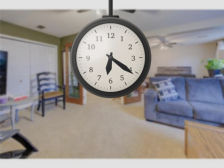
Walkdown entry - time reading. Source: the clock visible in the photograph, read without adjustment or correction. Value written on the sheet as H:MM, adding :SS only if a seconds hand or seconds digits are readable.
6:21
